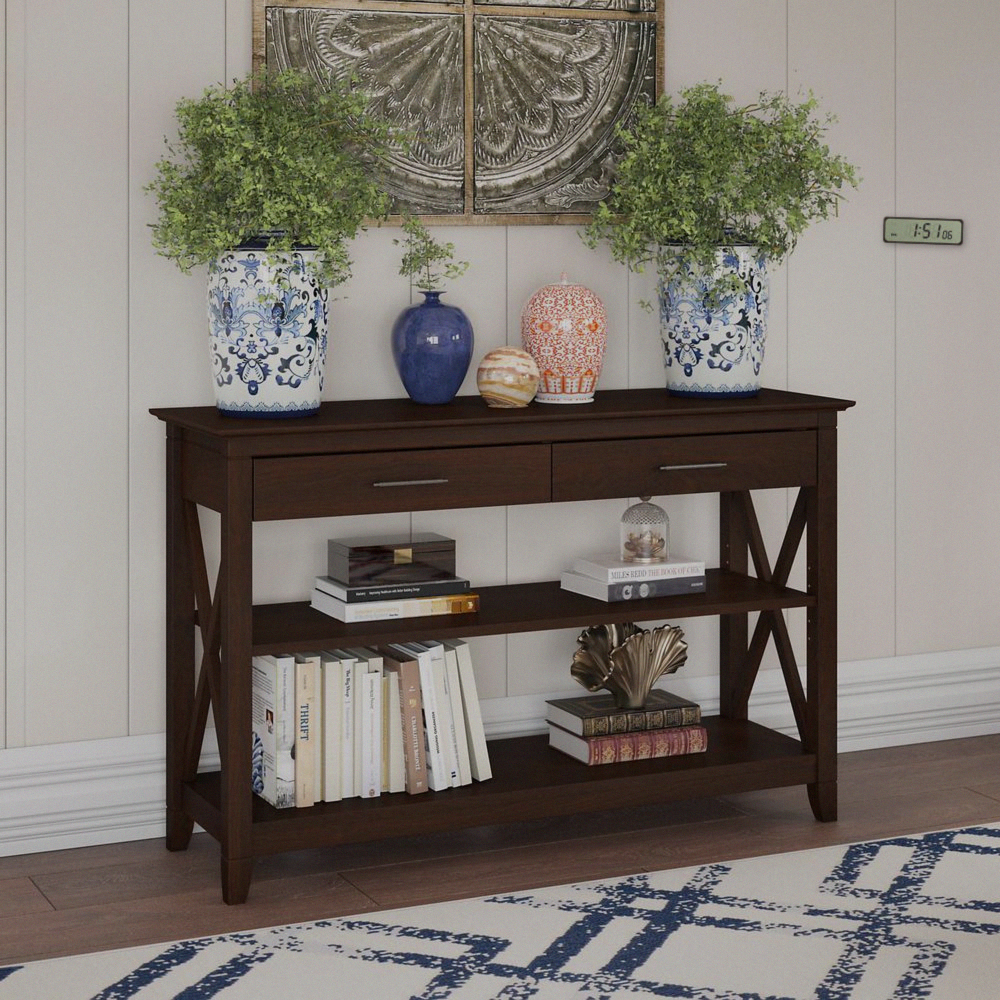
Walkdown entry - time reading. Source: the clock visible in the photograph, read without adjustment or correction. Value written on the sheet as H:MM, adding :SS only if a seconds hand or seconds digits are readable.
1:51
